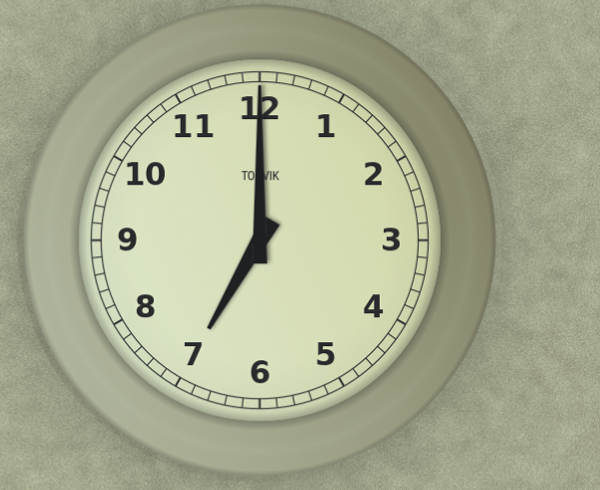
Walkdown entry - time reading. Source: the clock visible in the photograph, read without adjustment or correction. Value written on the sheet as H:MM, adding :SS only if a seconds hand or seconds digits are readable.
7:00
